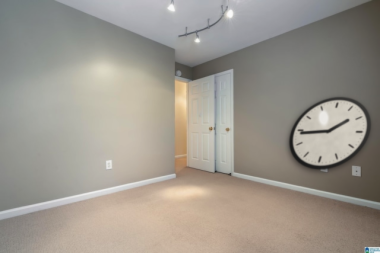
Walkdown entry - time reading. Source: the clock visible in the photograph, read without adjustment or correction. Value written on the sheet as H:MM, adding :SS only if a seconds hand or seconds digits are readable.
1:44
